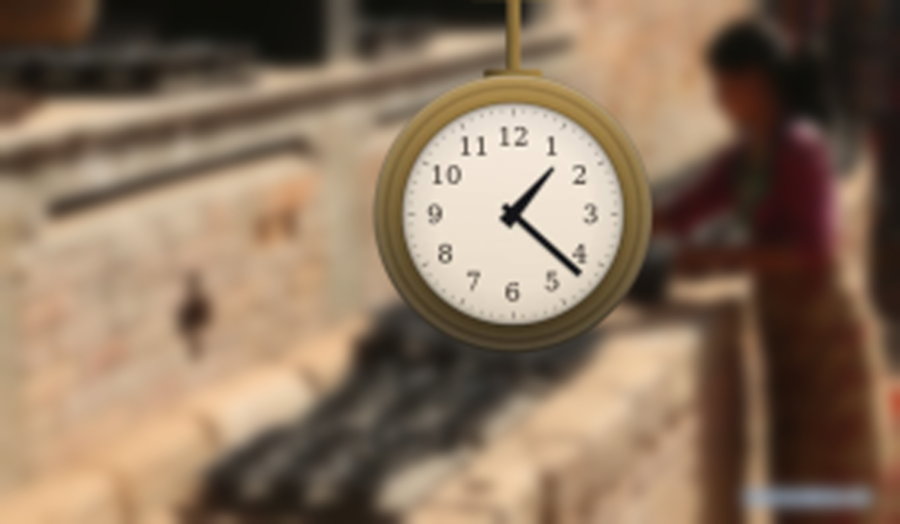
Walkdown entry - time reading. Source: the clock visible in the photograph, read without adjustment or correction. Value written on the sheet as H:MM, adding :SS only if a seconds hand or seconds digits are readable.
1:22
